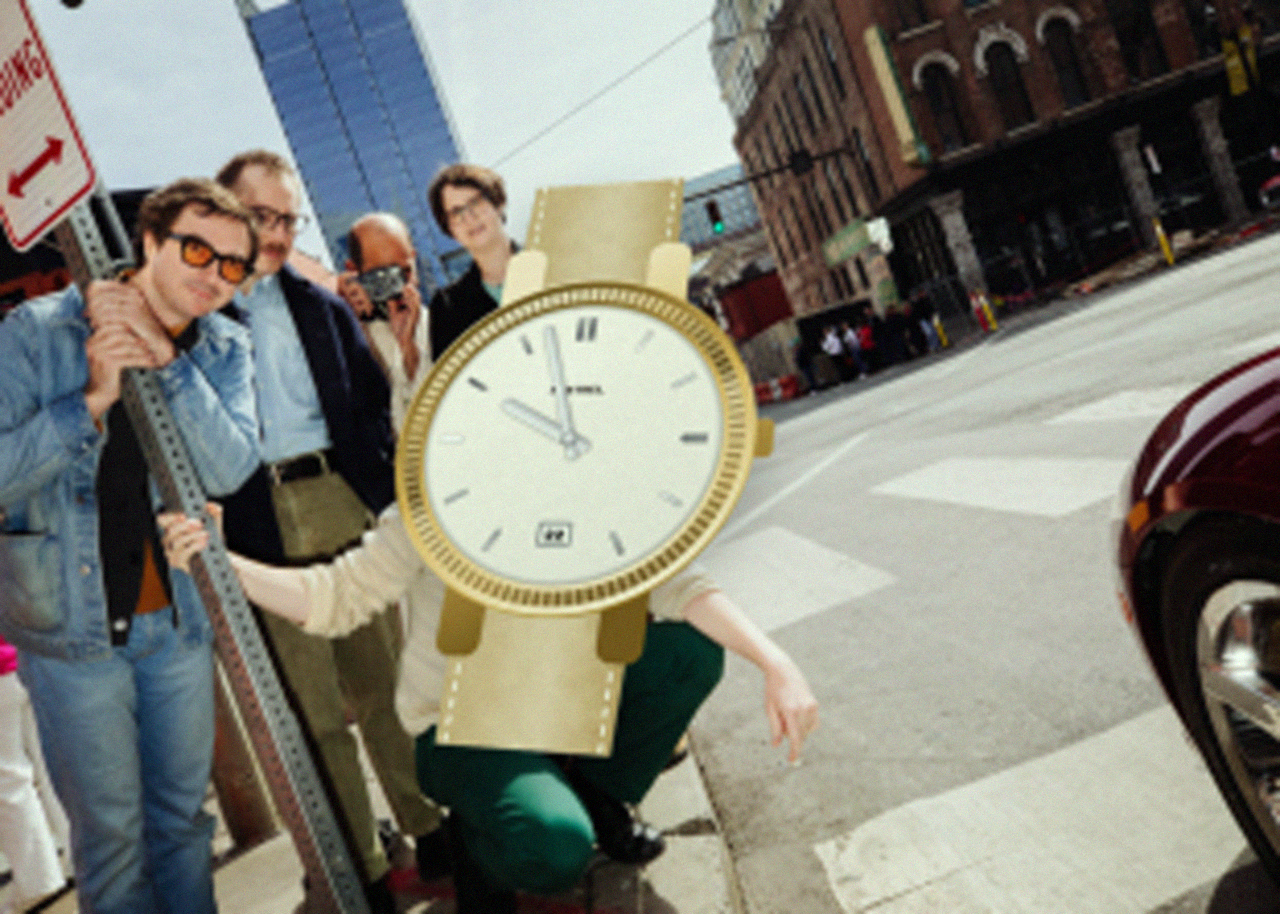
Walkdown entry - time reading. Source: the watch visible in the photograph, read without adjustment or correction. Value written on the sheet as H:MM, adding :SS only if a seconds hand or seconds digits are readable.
9:57
